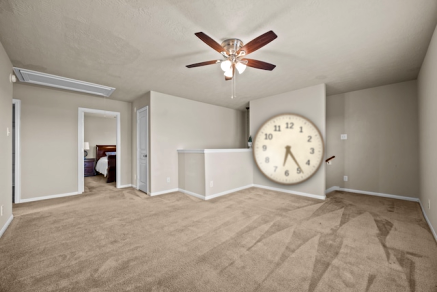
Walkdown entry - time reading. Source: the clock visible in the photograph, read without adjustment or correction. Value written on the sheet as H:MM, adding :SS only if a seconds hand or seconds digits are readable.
6:24
